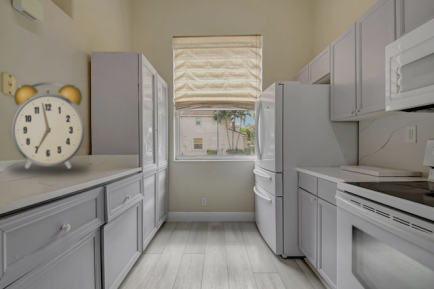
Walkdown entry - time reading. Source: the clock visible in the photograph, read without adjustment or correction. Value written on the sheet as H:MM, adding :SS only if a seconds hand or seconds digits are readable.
6:58
